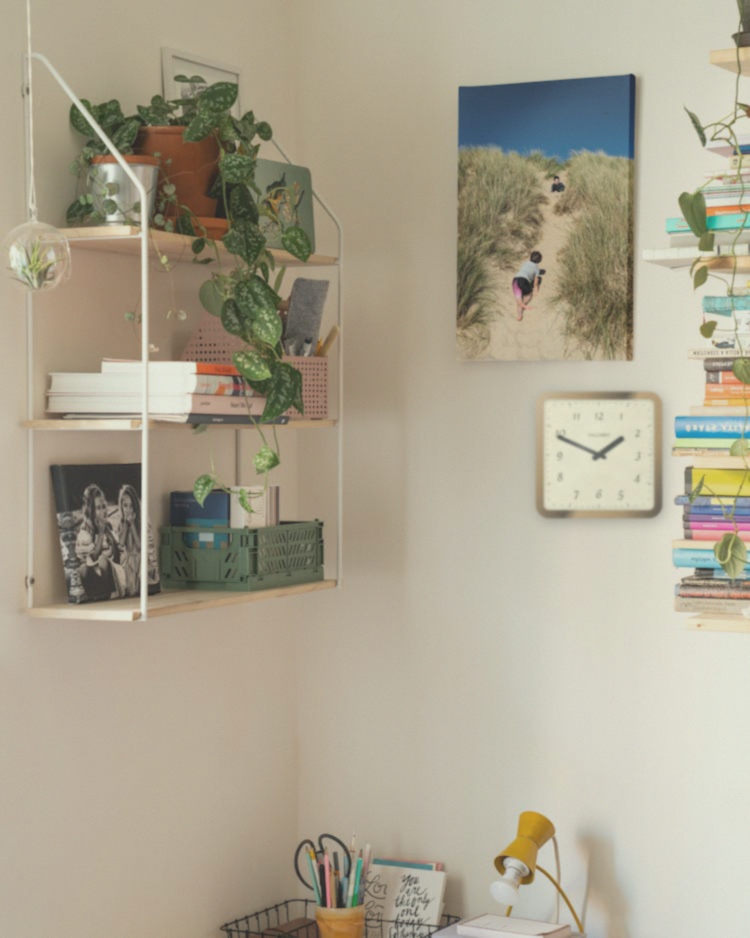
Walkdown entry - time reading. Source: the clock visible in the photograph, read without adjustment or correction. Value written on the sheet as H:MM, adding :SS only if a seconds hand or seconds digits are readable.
1:49
